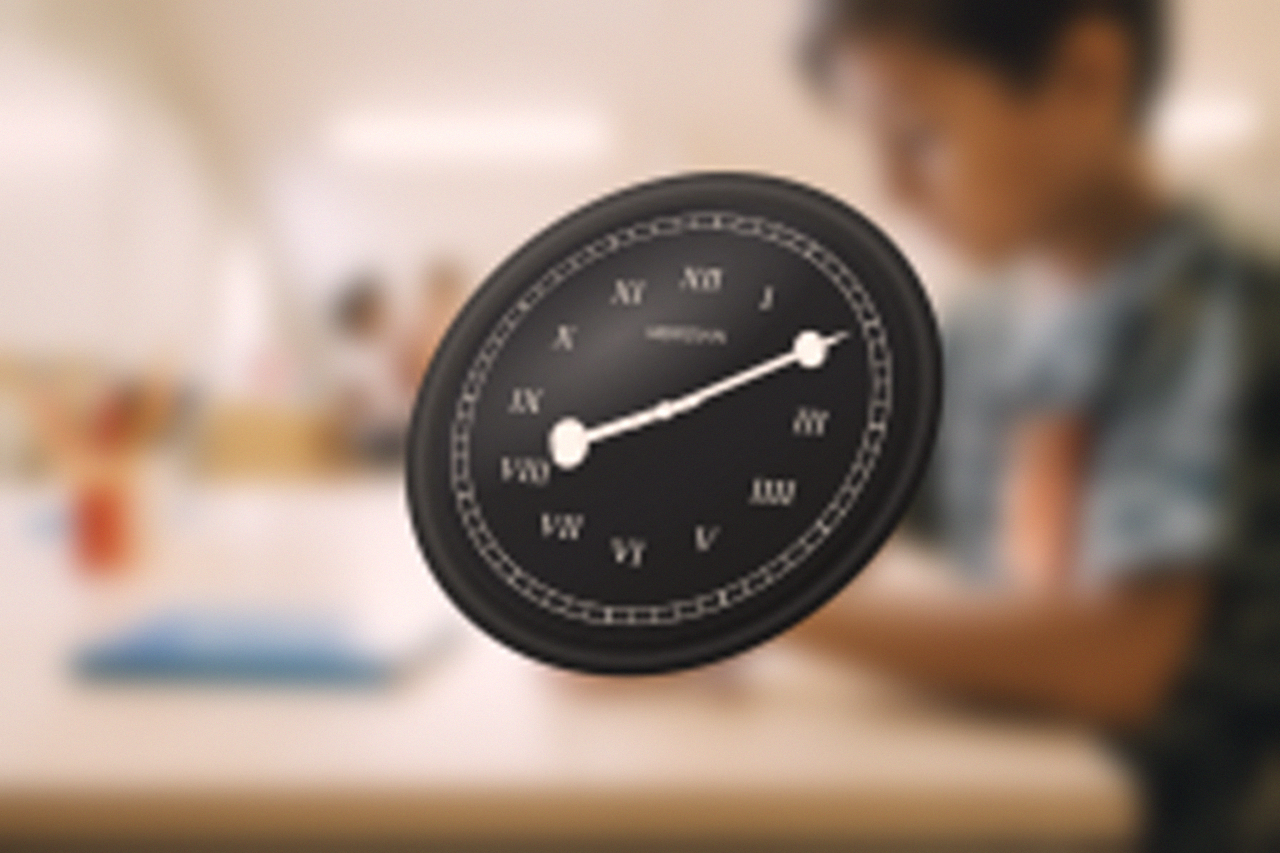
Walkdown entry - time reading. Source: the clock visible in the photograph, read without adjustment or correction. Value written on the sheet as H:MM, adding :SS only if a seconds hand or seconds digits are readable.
8:10
